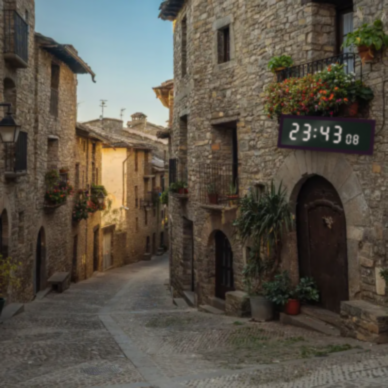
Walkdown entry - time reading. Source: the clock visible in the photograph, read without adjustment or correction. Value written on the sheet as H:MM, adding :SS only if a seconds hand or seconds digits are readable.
23:43
